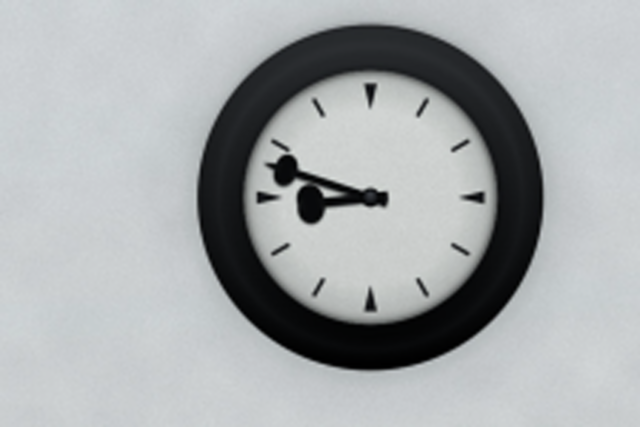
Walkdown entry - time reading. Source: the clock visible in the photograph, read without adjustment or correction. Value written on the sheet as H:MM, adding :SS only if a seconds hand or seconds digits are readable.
8:48
